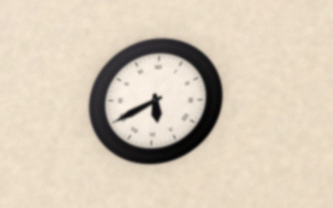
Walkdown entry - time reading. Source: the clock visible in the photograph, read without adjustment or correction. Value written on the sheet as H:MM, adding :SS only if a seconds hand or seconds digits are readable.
5:40
